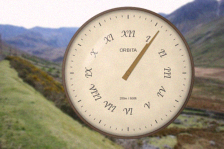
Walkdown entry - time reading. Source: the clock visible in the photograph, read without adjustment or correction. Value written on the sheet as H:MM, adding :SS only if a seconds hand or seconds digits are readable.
1:06
